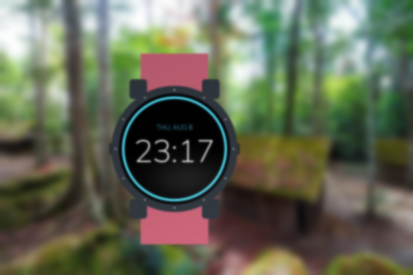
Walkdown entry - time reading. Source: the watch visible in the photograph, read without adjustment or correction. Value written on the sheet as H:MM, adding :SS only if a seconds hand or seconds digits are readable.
23:17
